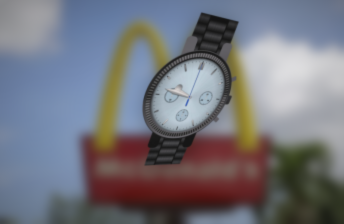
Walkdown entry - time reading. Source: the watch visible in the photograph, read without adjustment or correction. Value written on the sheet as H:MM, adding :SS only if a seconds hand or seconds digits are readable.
9:47
